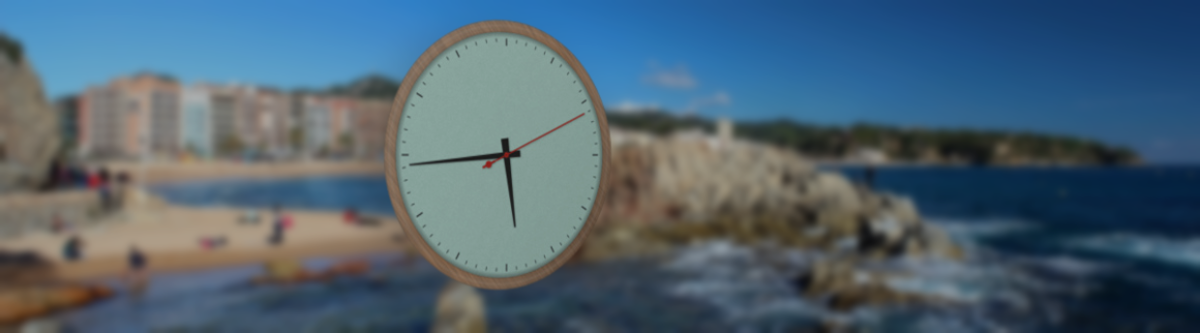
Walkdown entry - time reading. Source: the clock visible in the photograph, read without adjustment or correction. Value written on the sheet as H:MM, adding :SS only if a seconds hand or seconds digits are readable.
5:44:11
